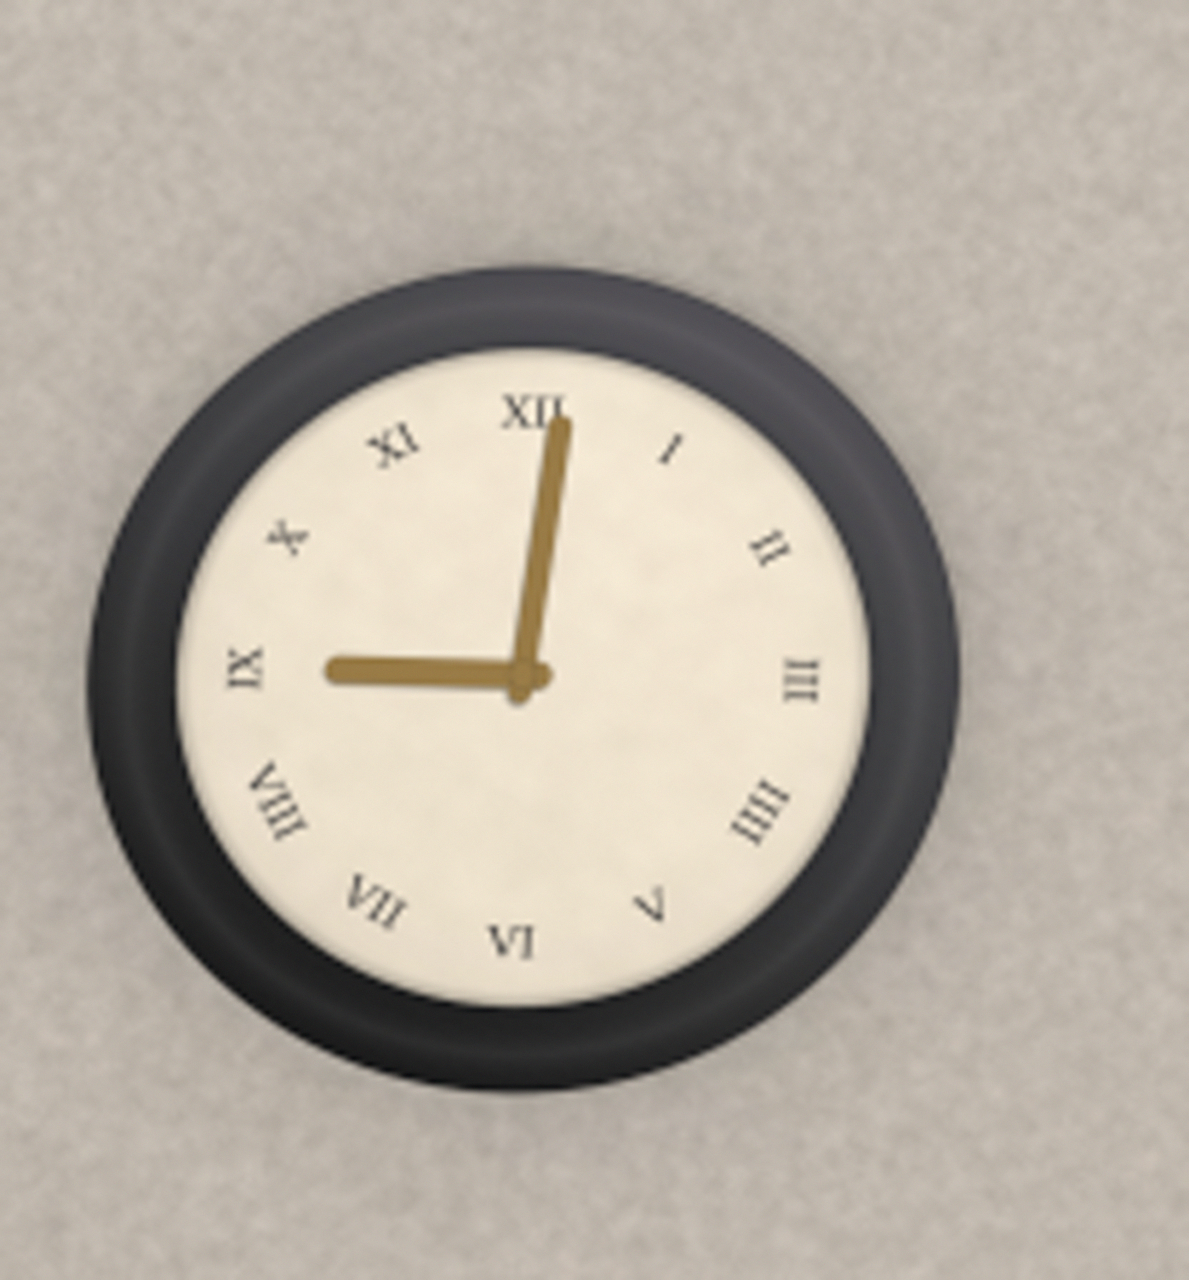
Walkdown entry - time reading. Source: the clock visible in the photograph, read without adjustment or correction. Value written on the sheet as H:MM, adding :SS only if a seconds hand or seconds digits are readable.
9:01
